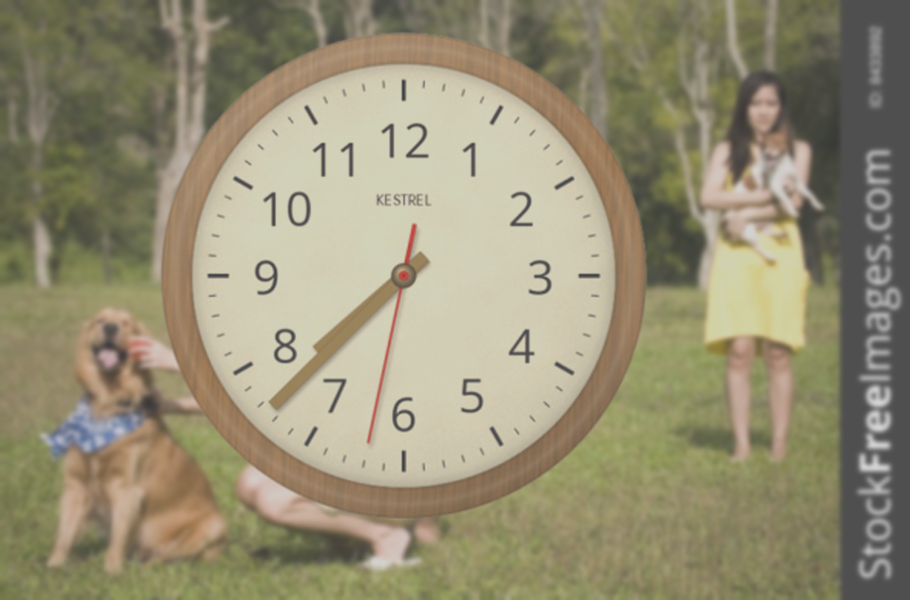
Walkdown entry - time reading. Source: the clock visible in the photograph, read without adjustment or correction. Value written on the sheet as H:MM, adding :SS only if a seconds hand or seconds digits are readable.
7:37:32
